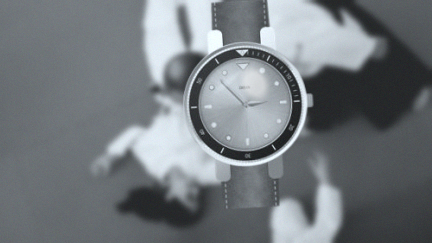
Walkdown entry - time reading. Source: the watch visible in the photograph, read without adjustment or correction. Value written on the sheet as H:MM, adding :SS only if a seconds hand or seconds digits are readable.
2:53
